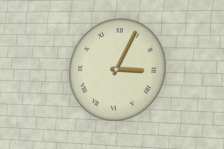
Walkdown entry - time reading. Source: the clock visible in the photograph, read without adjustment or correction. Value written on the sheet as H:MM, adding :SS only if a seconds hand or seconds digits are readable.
3:04
